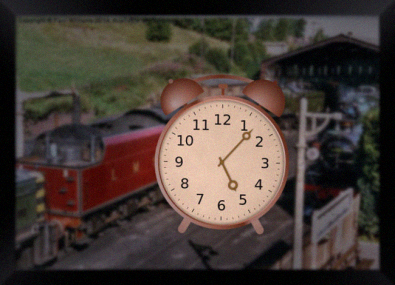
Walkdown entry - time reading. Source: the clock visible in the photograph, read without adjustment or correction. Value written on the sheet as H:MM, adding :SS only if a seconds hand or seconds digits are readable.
5:07
